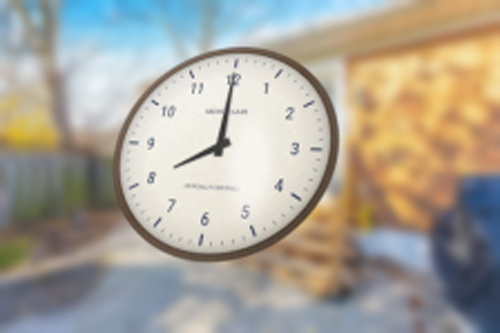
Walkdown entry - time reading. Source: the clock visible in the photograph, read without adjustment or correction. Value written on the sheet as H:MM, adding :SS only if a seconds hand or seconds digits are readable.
8:00
